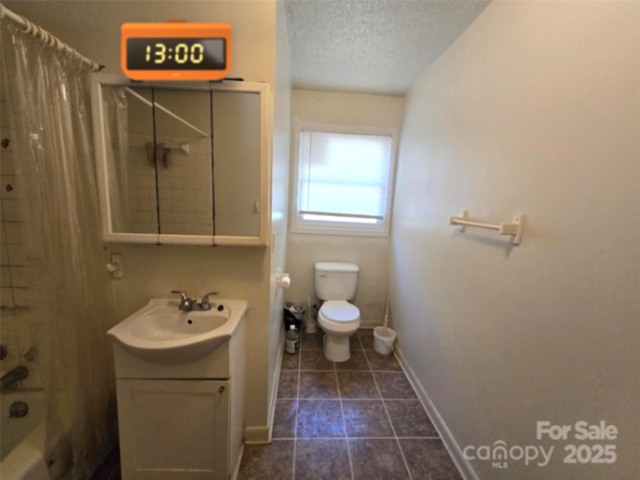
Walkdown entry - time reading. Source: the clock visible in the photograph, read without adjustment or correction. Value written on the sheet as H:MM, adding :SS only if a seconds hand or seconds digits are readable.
13:00
